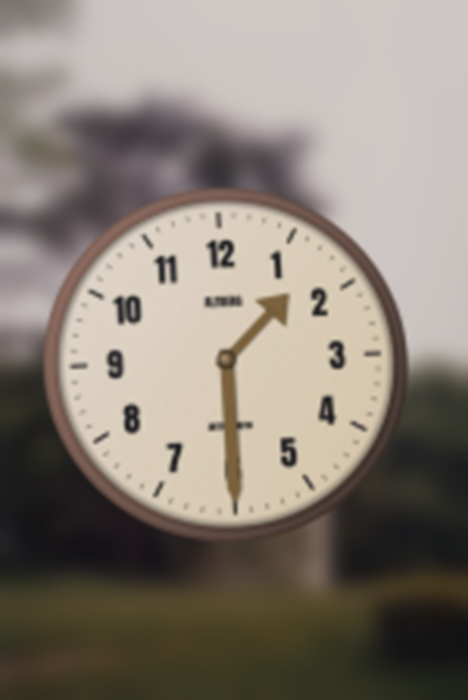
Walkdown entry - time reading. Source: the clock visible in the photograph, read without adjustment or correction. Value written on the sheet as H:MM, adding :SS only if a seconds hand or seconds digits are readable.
1:30
